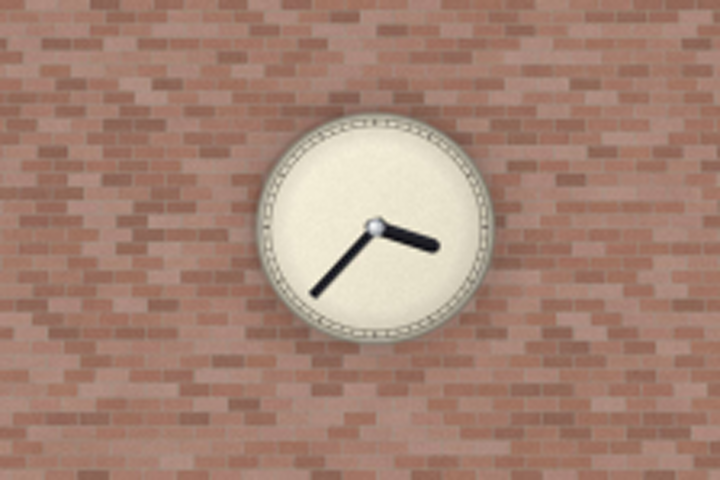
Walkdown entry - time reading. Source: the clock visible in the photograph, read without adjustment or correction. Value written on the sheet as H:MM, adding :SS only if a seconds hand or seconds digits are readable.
3:37
